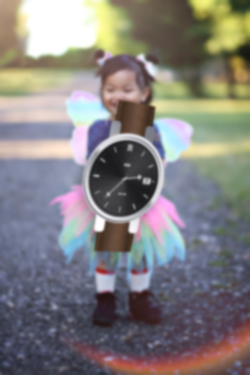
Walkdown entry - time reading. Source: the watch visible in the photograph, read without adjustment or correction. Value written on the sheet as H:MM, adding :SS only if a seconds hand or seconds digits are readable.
2:37
